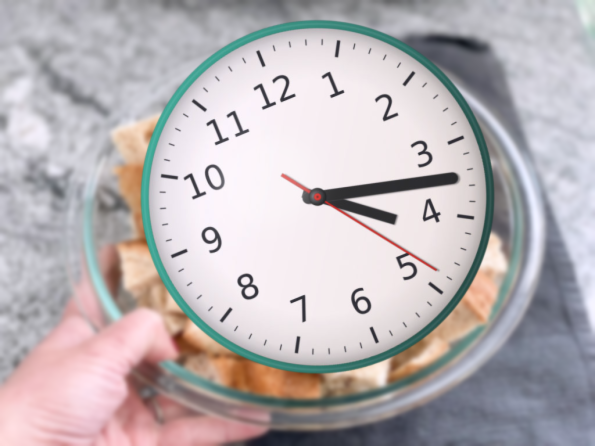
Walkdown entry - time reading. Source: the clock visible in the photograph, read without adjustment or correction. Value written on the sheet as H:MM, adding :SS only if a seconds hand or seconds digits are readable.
4:17:24
